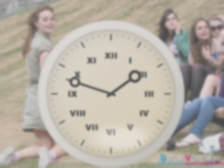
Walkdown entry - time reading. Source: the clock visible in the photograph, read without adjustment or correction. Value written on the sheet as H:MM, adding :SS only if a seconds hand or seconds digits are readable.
1:48
